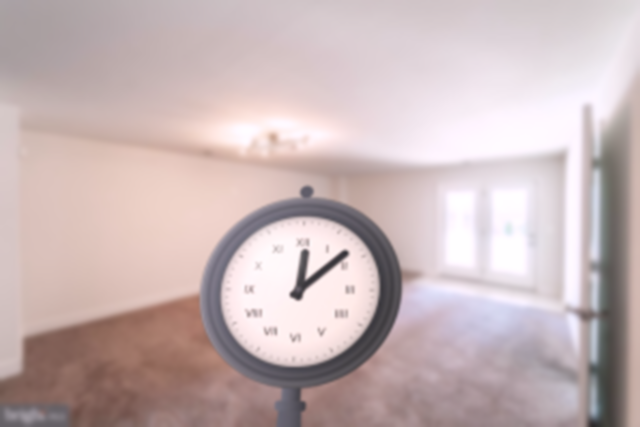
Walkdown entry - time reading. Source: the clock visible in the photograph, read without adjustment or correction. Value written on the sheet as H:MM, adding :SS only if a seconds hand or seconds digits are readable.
12:08
